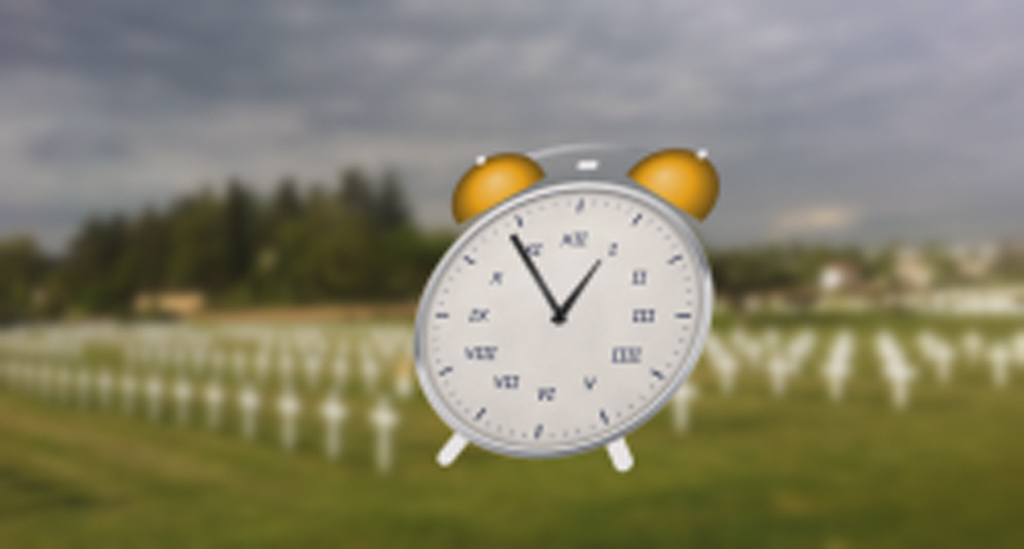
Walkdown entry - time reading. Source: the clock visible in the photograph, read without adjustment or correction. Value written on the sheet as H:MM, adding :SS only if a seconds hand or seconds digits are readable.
12:54
